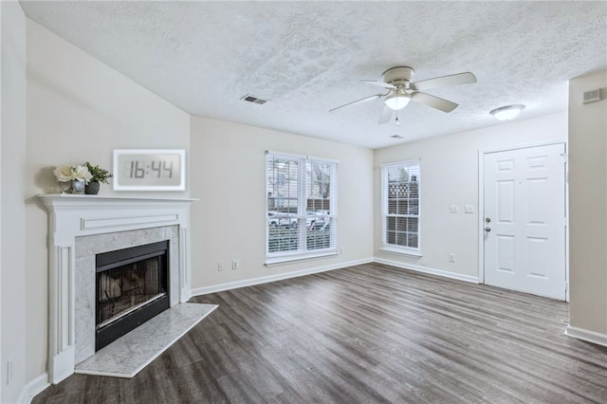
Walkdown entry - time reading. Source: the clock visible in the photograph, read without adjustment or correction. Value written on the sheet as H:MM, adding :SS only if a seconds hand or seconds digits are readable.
16:44
